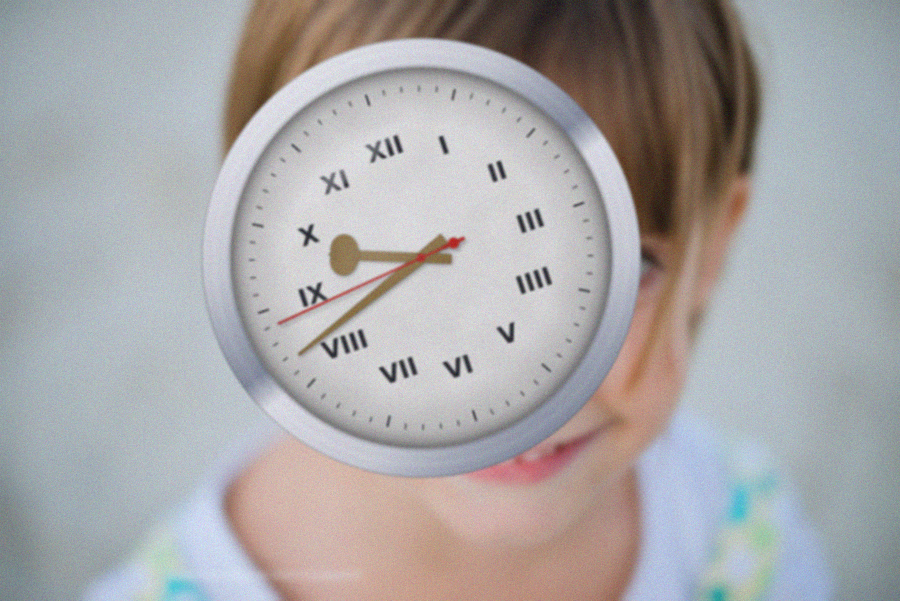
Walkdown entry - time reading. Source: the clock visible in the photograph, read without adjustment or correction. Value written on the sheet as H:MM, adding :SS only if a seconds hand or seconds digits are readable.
9:41:44
